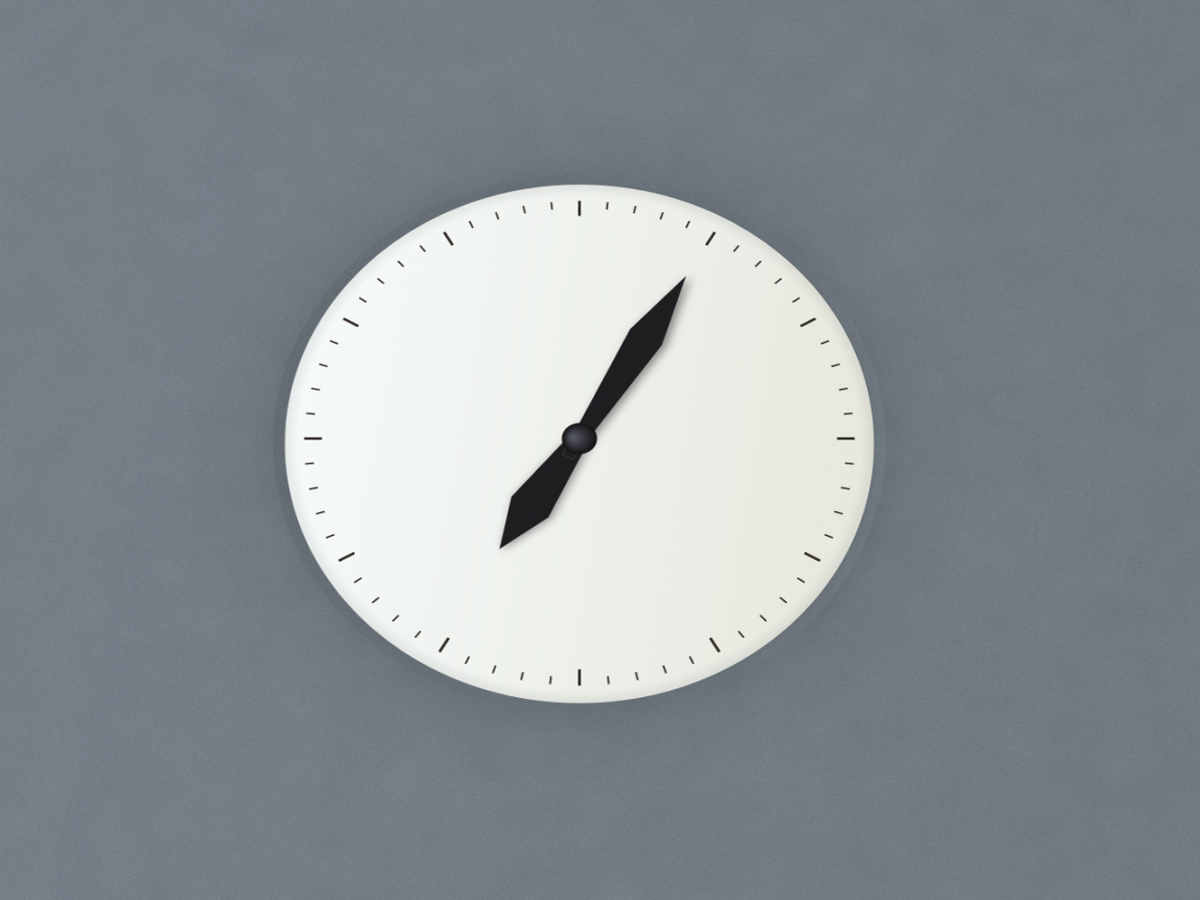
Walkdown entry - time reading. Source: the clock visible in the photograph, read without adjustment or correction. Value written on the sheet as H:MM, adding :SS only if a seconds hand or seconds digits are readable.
7:05
